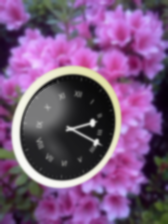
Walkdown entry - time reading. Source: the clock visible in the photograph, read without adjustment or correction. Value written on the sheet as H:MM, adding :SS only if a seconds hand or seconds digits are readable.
2:18
